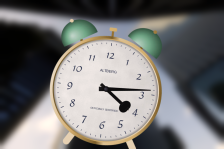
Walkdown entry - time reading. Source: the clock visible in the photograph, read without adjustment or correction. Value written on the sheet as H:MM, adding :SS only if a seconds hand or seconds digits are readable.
4:14
